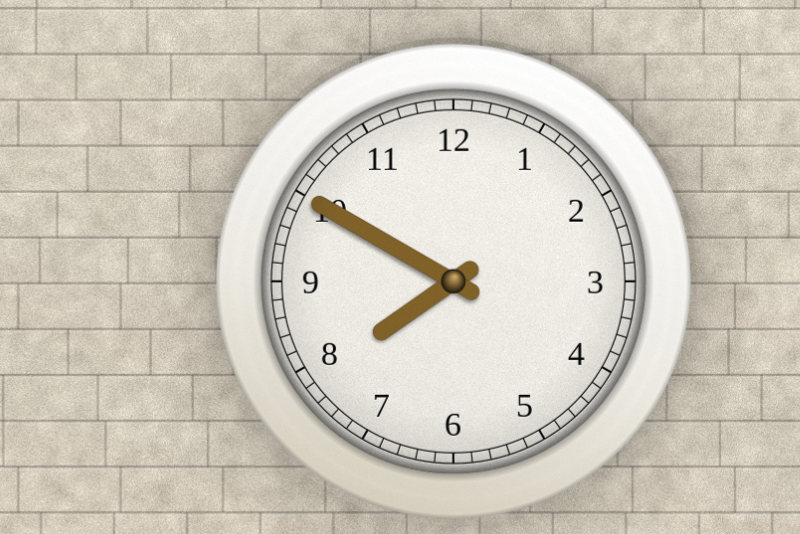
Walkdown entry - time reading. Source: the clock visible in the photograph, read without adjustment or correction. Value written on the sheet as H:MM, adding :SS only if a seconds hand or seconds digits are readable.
7:50
